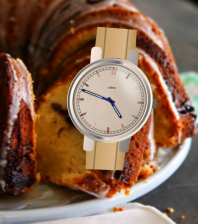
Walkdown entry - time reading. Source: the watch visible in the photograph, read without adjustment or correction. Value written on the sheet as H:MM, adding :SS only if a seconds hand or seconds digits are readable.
4:48
